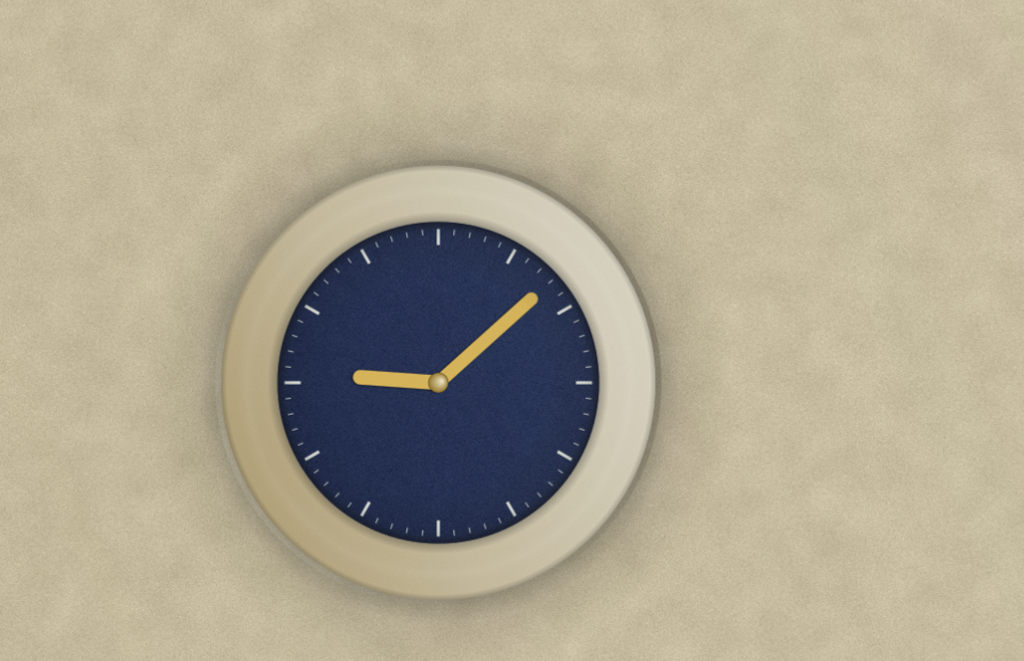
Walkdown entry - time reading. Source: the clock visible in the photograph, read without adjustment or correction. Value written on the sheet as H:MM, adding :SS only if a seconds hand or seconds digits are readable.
9:08
